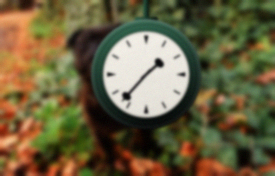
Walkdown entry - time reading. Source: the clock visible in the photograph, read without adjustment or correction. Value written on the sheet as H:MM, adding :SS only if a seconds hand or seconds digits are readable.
1:37
